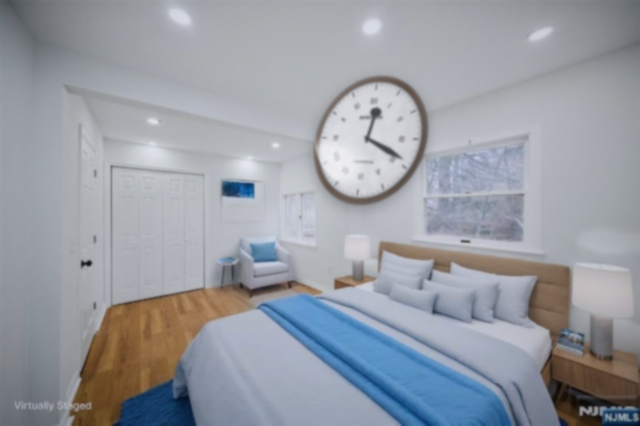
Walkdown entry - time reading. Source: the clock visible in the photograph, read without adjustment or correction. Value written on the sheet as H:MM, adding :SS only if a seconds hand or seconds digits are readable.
12:19
